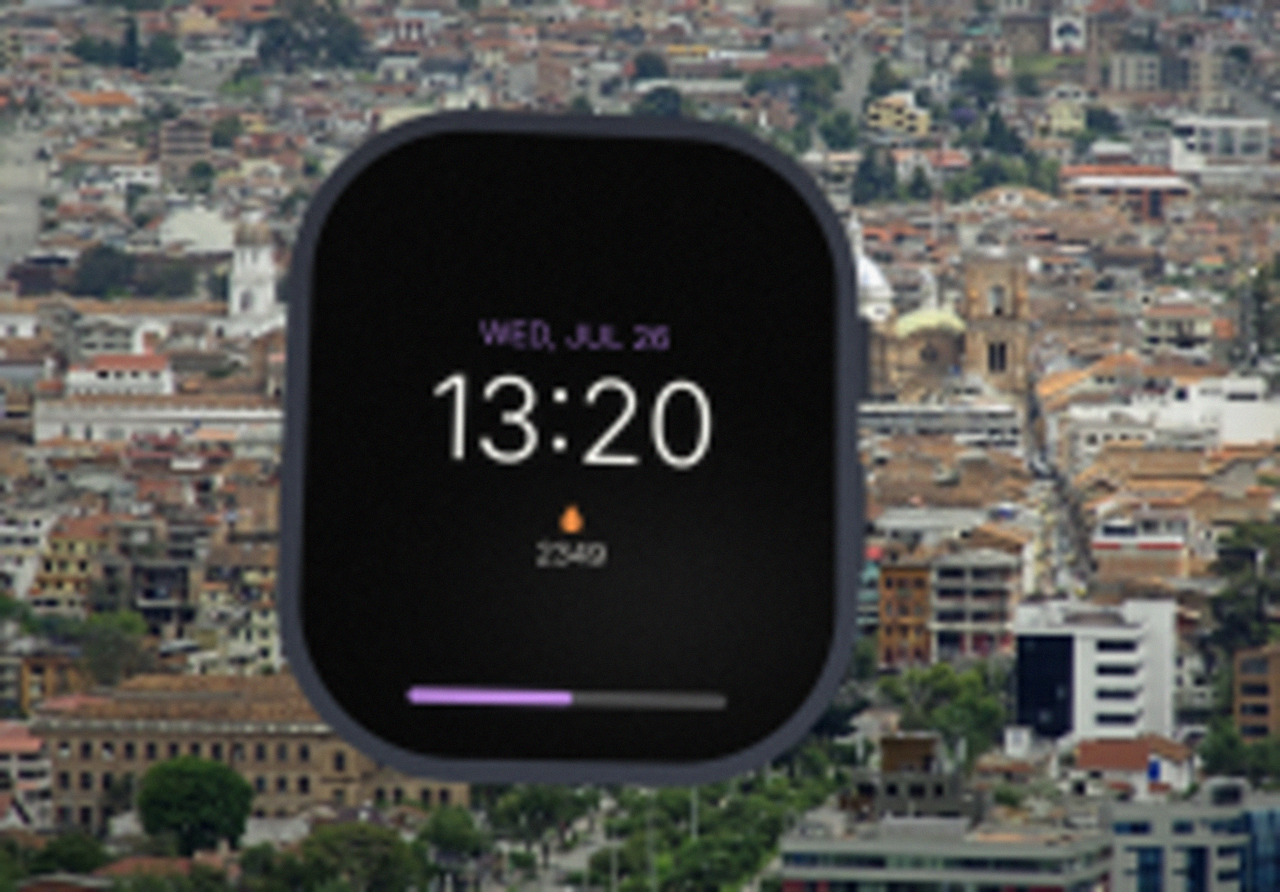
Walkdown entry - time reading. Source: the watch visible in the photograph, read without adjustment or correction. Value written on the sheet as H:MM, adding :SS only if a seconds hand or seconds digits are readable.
13:20
